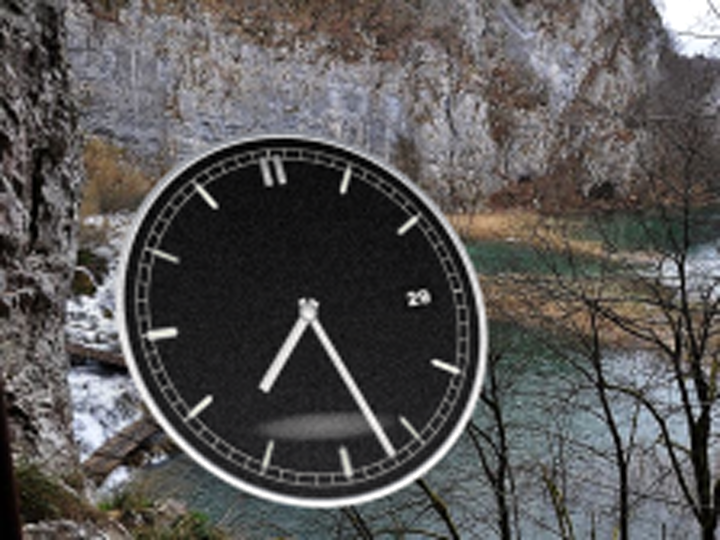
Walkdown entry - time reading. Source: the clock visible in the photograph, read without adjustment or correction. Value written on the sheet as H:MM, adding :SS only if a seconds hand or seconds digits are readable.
7:27
